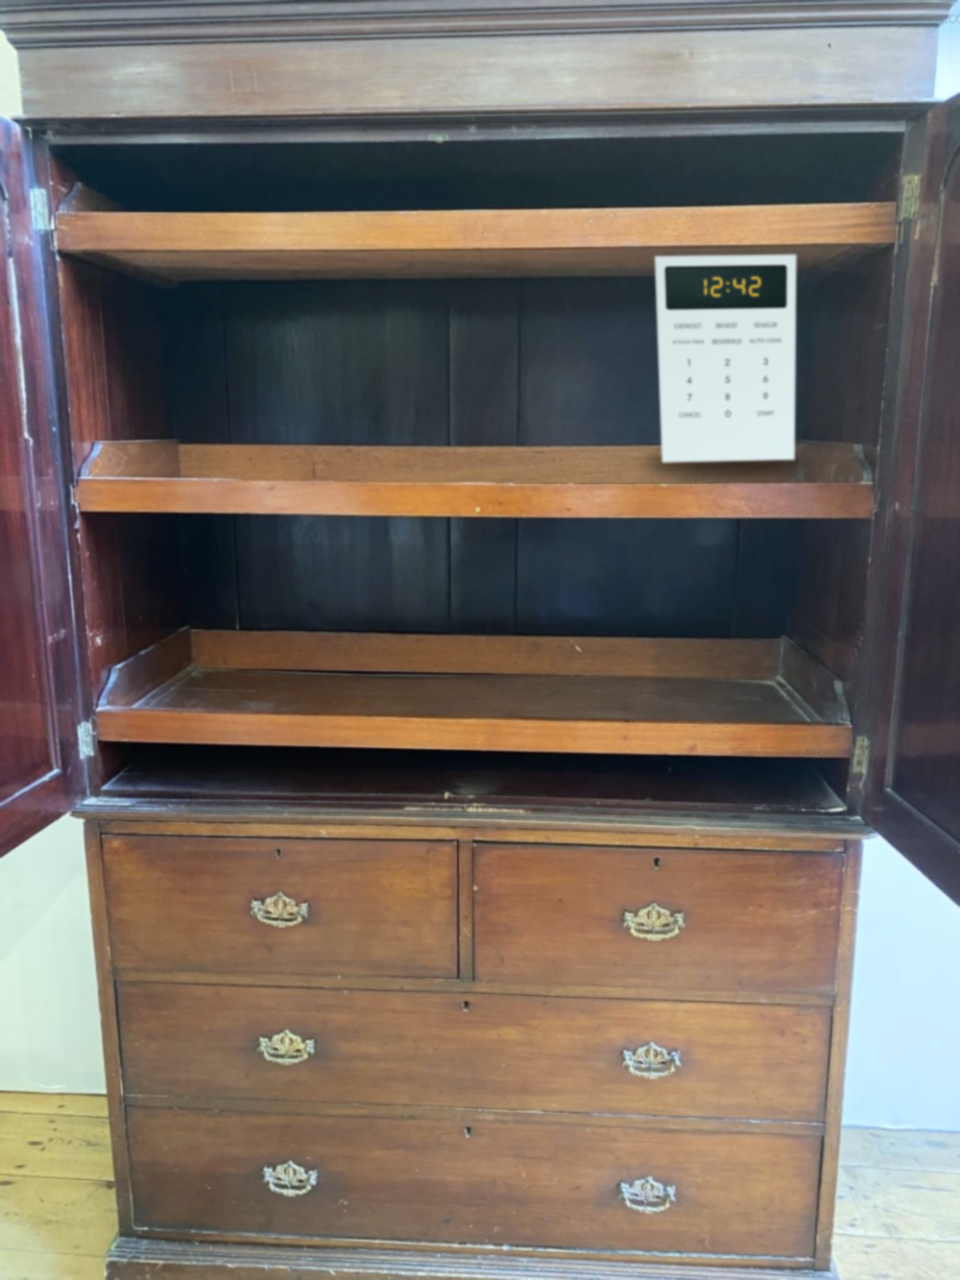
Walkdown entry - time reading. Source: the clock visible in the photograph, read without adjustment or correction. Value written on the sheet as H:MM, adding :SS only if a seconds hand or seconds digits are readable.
12:42
